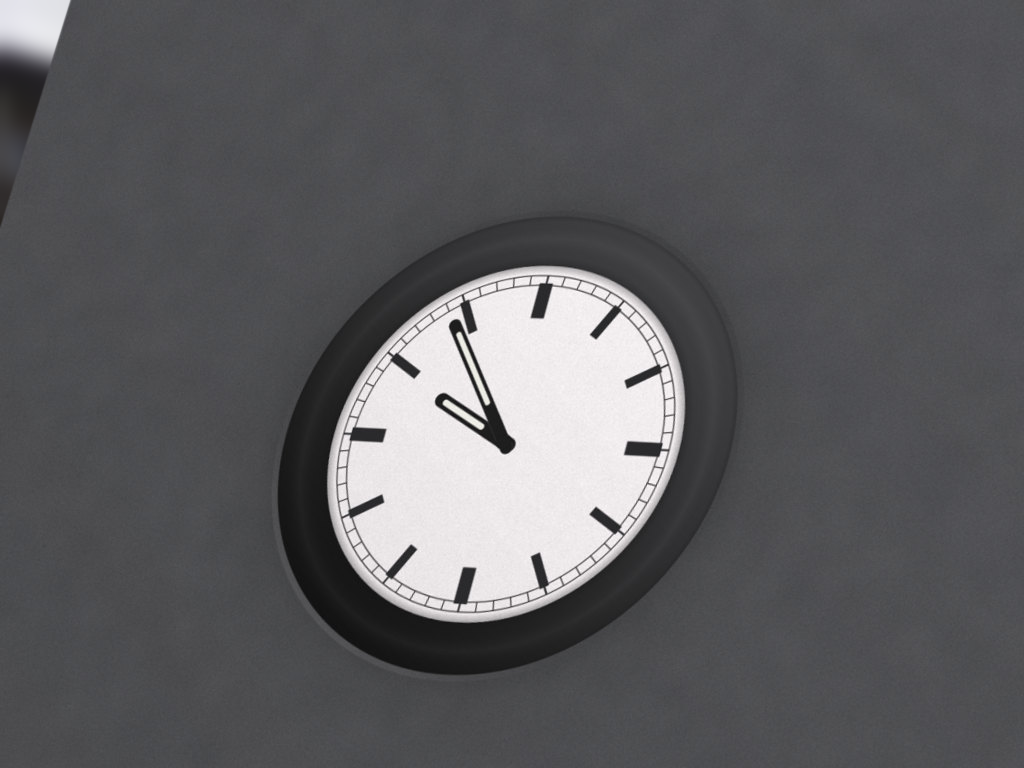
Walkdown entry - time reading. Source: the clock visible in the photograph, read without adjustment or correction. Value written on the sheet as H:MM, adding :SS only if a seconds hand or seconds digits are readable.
9:54
